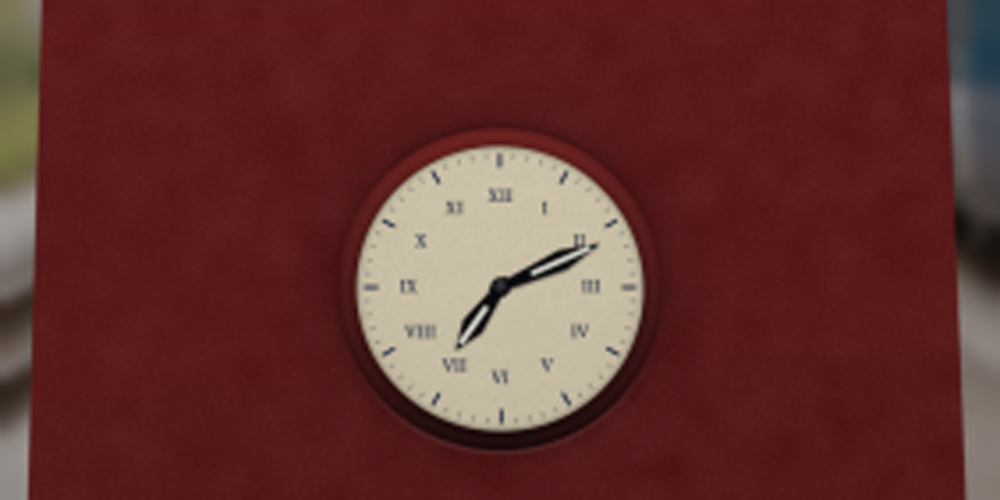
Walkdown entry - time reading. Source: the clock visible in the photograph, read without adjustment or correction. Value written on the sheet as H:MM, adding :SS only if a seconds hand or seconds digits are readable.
7:11
